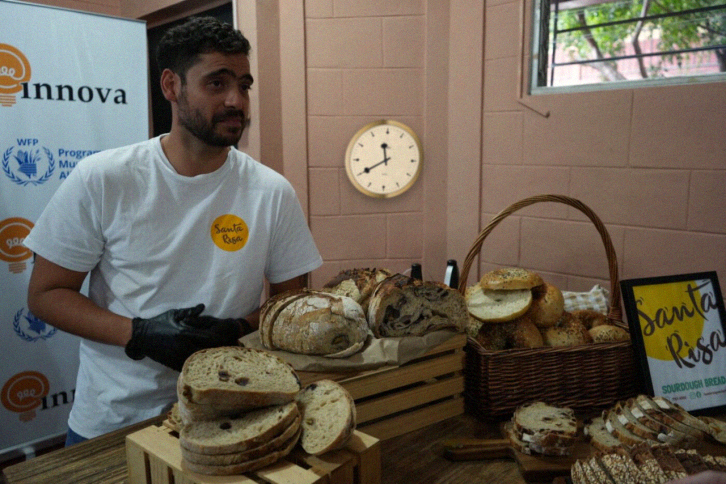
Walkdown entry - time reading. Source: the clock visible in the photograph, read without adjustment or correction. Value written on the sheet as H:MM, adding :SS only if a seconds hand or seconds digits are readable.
11:40
